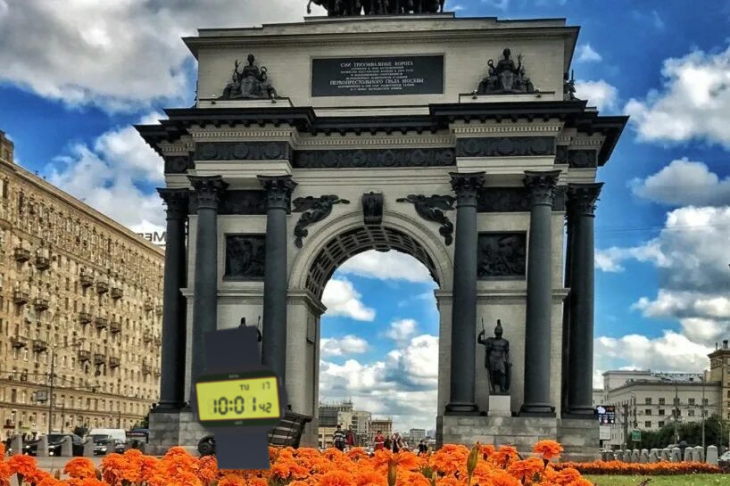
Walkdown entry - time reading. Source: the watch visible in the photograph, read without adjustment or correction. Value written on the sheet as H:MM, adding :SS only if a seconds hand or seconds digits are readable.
10:01
